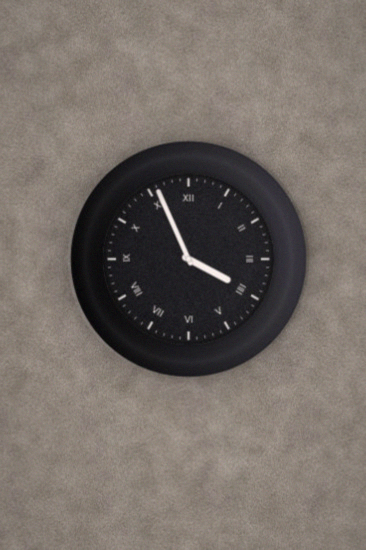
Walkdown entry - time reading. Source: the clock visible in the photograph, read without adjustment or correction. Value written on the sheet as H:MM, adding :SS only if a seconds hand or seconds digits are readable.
3:56
